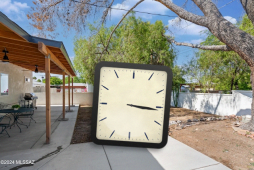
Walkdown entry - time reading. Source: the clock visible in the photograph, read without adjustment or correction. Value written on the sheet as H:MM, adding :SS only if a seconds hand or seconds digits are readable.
3:16
